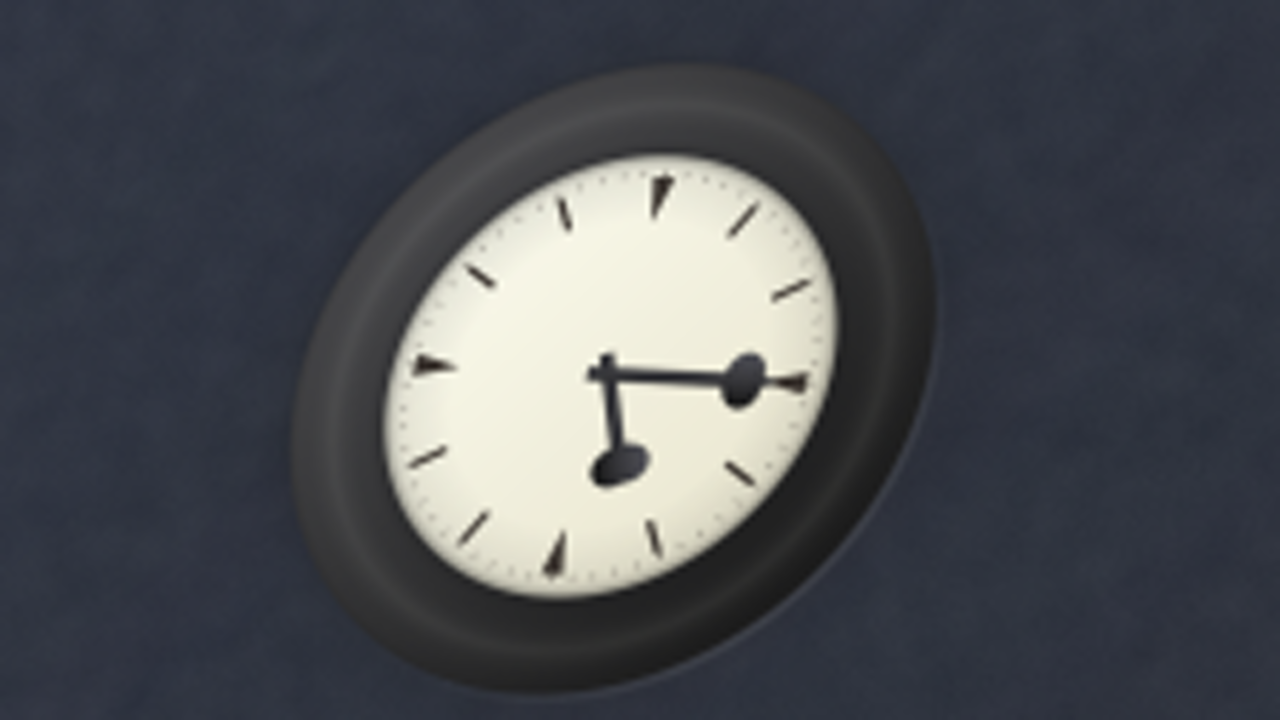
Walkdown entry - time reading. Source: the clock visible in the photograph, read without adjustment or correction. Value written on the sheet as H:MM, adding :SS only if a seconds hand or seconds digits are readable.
5:15
